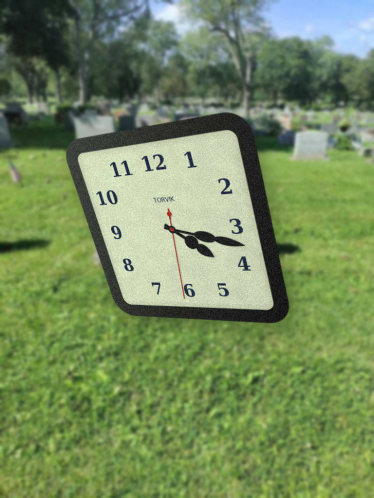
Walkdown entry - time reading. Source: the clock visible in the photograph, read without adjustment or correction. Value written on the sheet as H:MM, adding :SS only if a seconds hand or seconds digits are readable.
4:17:31
